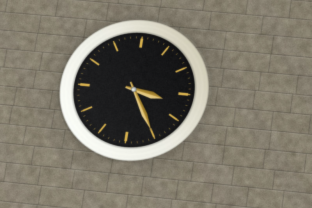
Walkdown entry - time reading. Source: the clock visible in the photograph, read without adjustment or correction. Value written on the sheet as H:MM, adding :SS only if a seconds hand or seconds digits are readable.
3:25
